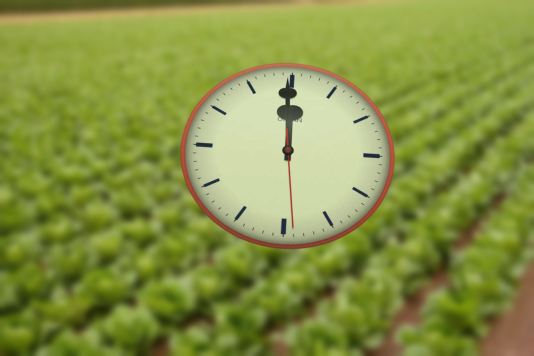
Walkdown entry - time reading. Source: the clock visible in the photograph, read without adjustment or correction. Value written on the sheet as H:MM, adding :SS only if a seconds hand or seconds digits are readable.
11:59:29
